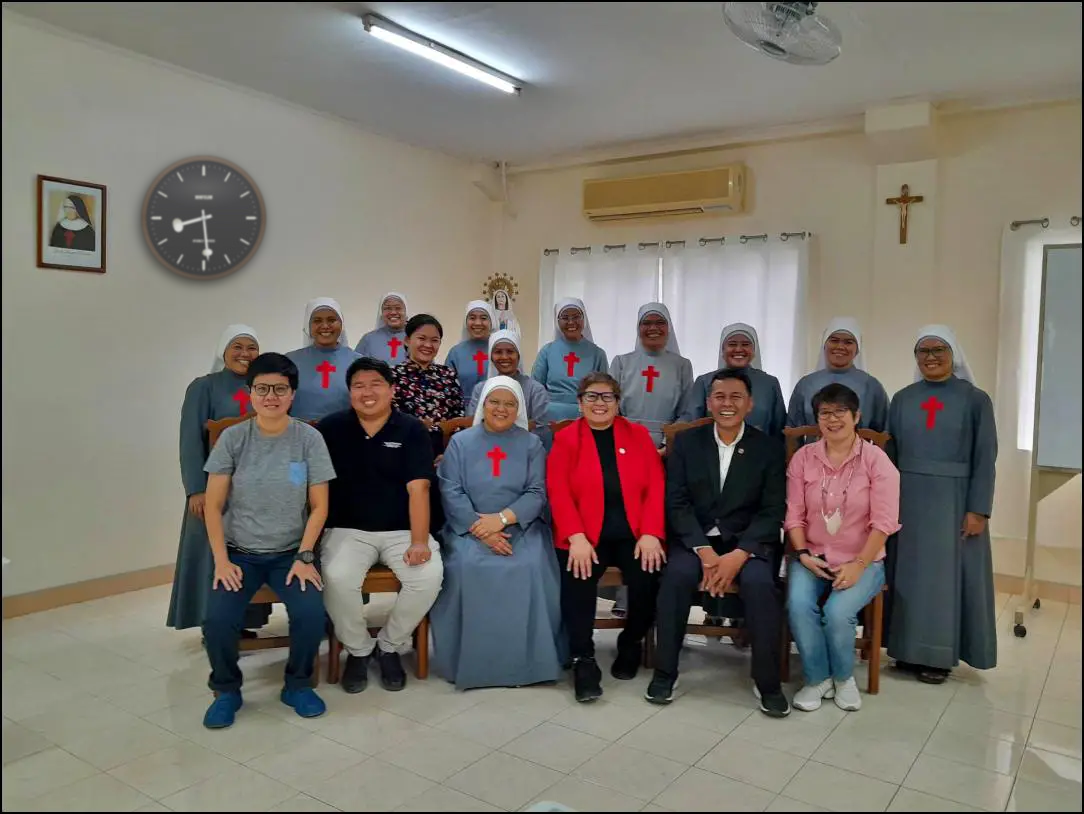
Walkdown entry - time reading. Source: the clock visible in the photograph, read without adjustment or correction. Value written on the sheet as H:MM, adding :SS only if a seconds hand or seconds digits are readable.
8:29
